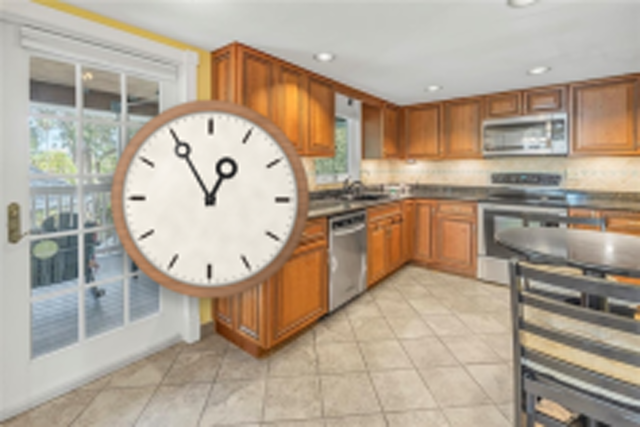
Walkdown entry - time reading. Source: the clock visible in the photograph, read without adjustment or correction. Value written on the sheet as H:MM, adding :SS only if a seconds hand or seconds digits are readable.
12:55
